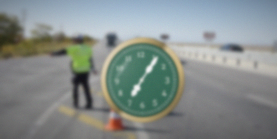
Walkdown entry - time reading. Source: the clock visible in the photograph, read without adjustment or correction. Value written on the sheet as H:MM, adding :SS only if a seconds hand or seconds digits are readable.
7:06
